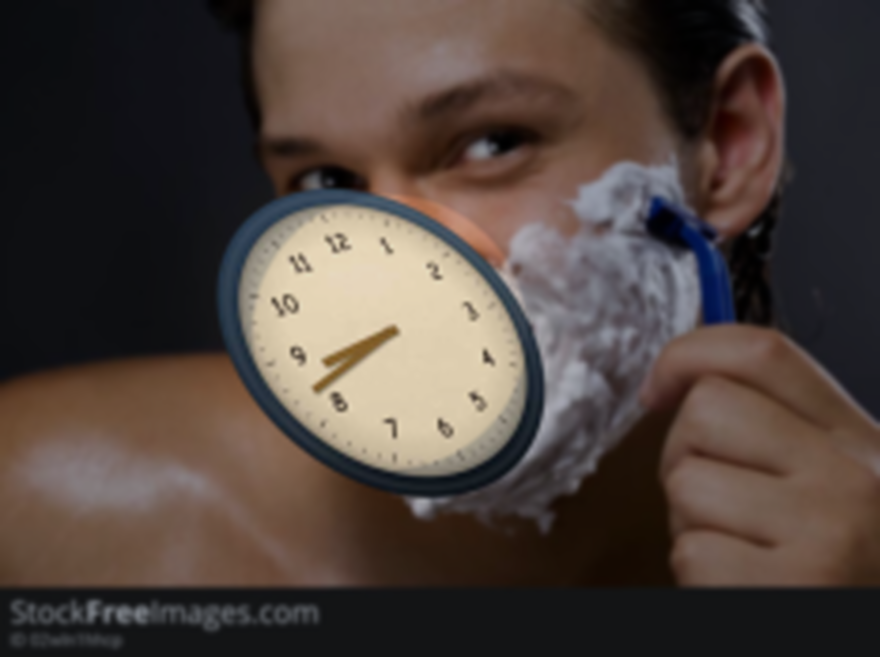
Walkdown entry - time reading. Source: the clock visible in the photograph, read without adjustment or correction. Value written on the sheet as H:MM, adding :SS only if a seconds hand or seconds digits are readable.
8:42
